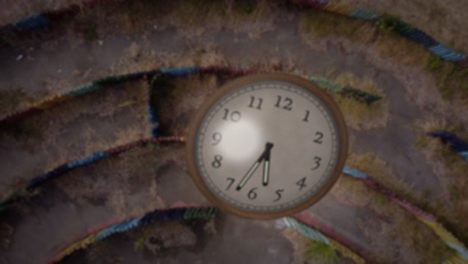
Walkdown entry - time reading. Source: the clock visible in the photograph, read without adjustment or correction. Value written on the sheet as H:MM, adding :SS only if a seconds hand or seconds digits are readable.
5:33
